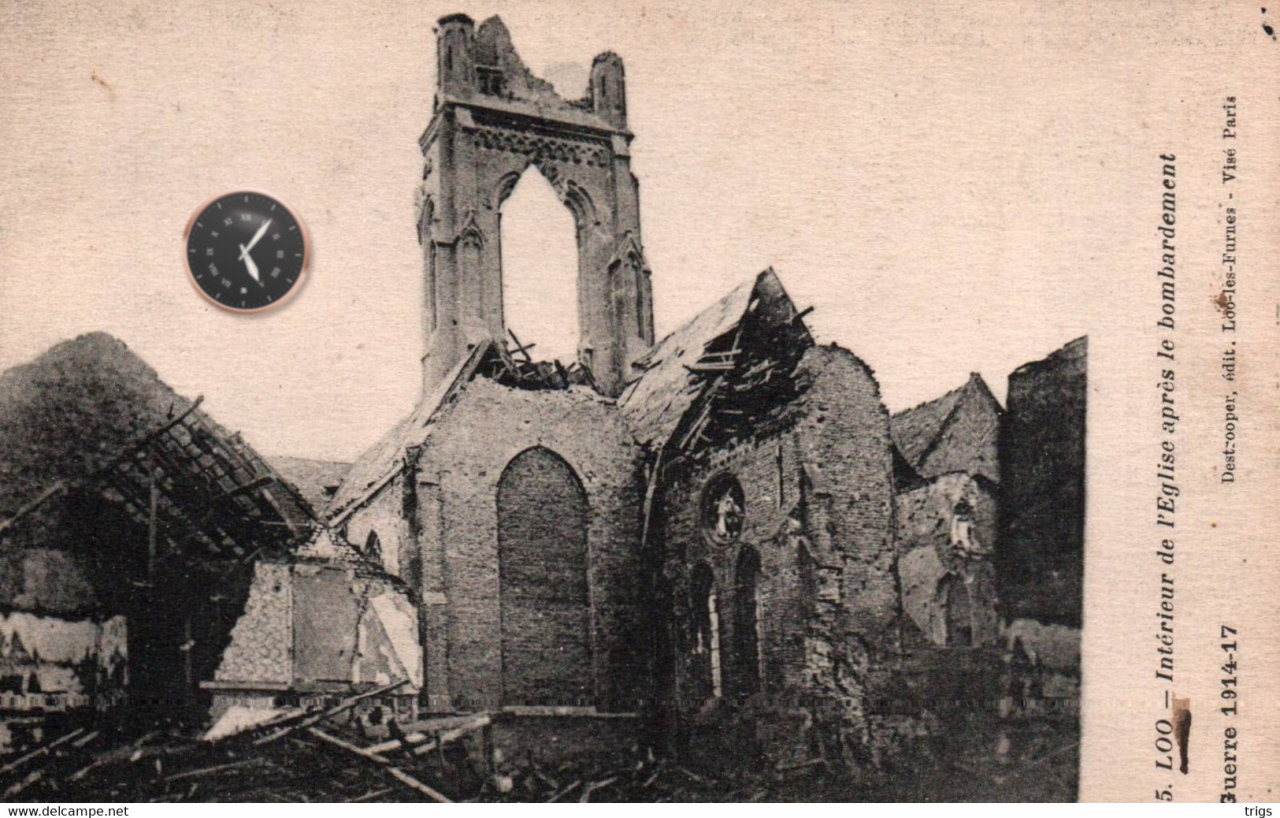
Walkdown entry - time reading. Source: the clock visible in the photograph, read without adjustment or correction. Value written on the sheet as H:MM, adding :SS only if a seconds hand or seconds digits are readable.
5:06
